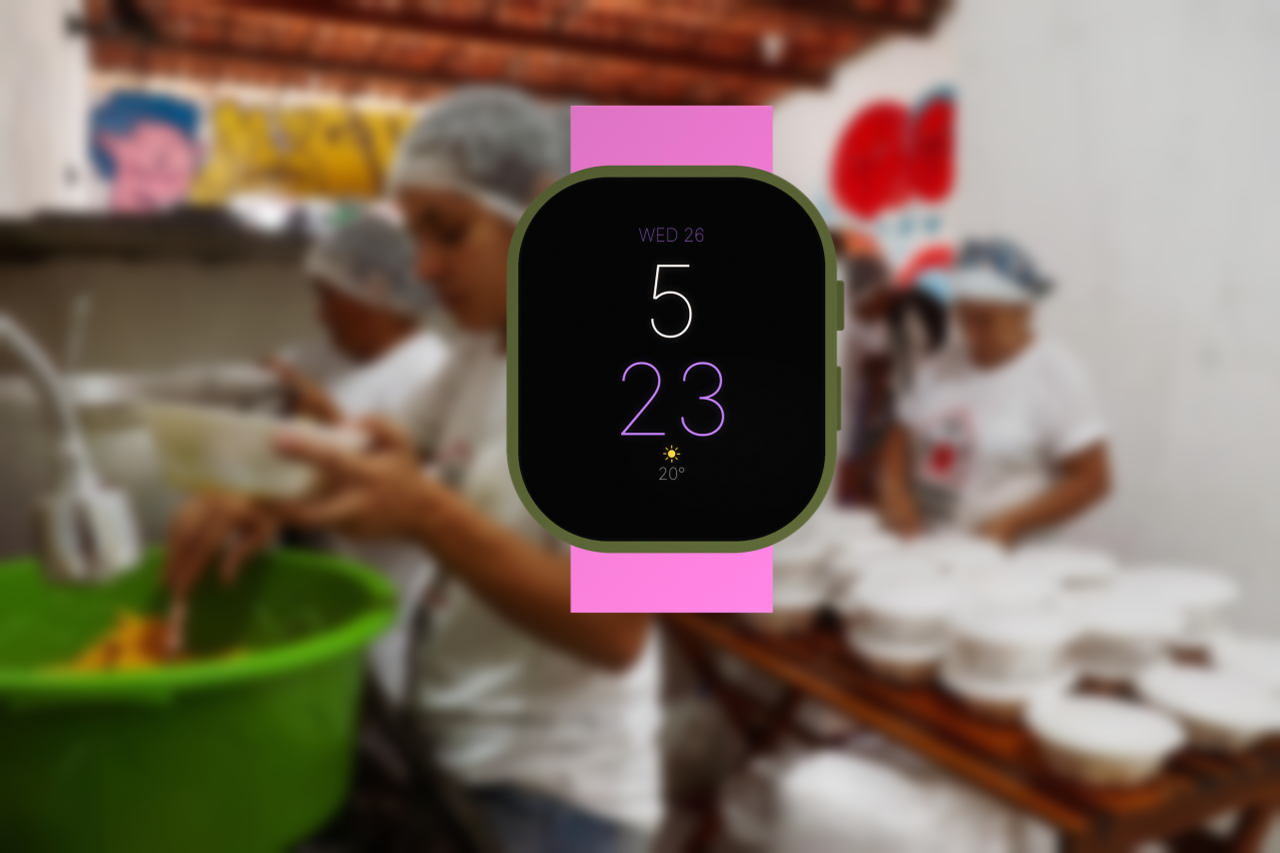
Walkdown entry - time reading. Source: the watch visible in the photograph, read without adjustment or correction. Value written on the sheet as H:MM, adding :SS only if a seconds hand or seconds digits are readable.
5:23
